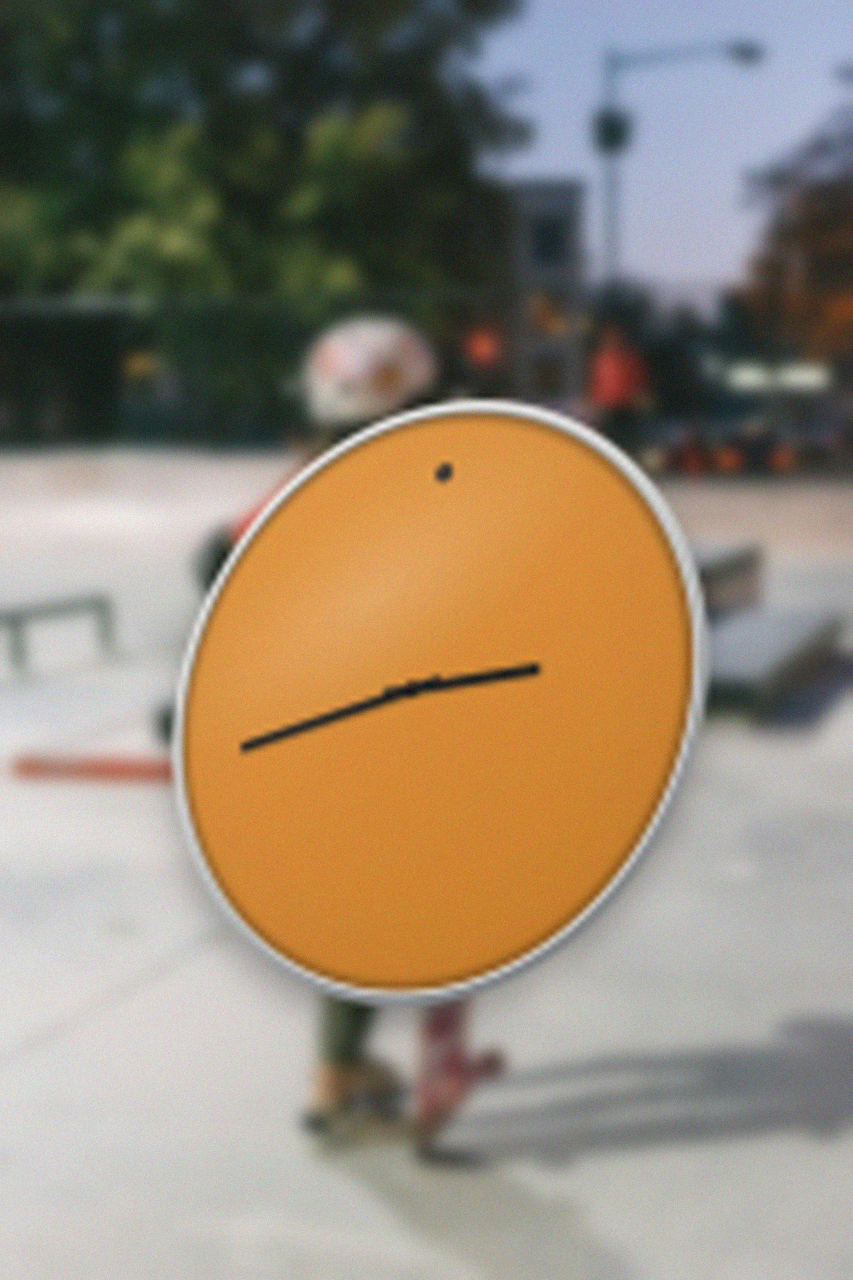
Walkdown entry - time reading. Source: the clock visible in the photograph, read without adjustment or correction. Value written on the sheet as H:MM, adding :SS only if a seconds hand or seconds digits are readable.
2:42
